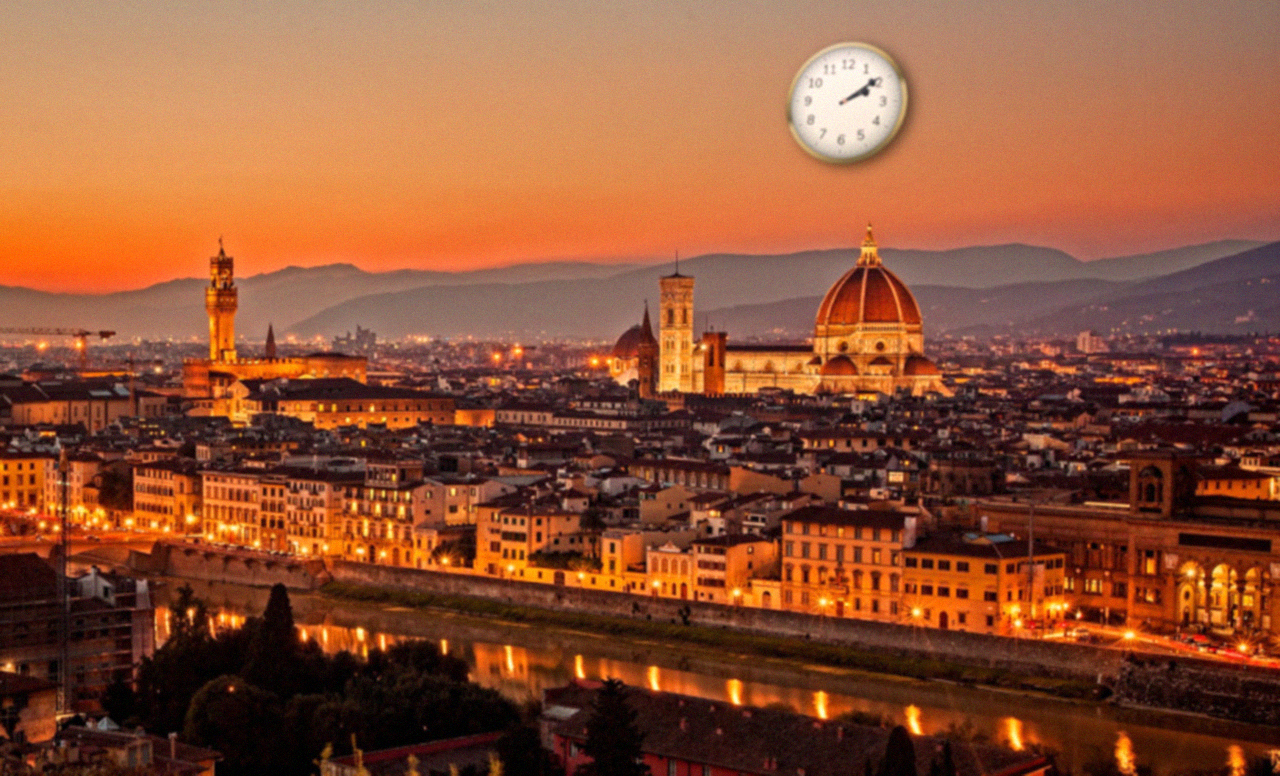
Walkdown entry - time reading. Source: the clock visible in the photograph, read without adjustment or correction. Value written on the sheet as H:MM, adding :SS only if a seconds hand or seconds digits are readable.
2:09
